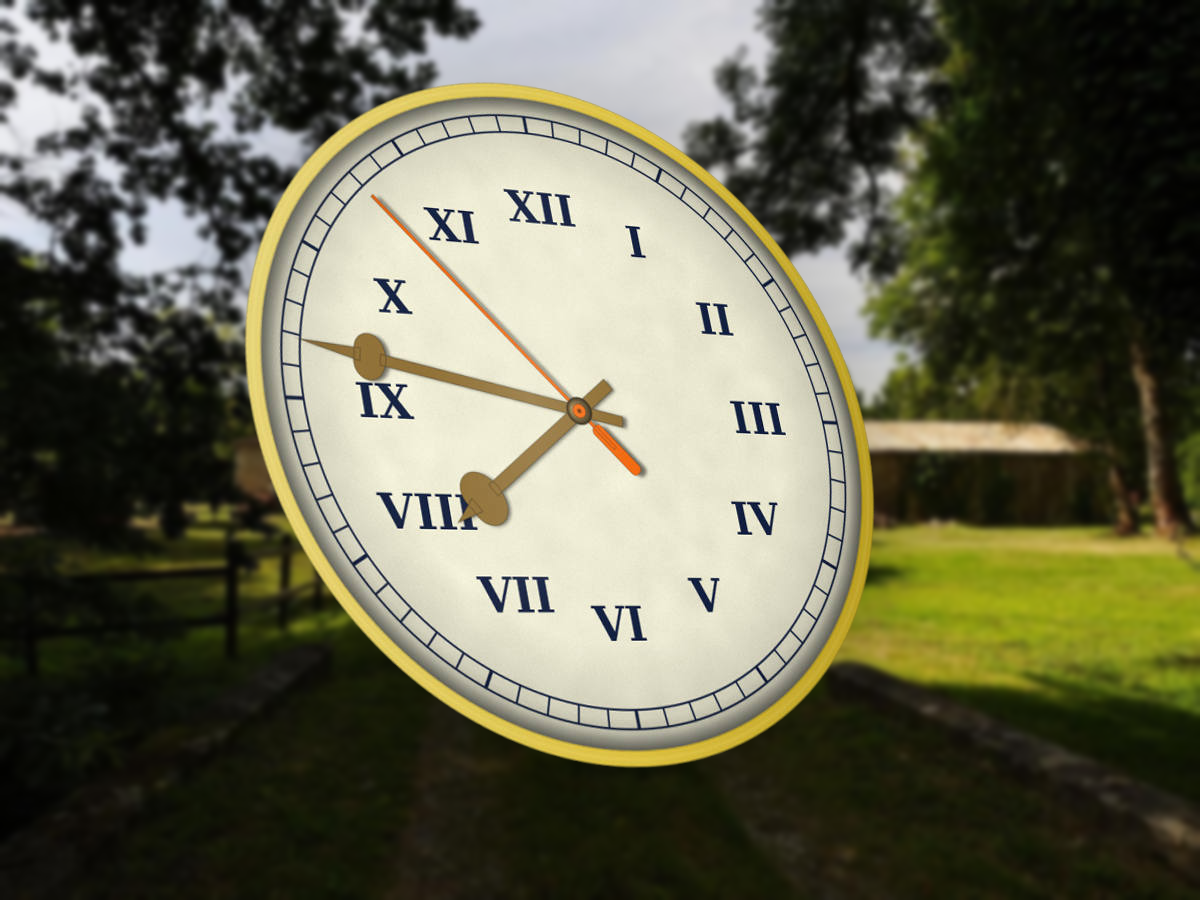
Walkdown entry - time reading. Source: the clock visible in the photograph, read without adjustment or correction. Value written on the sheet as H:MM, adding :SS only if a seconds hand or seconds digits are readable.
7:46:53
